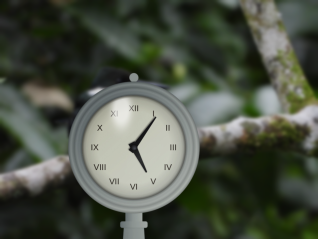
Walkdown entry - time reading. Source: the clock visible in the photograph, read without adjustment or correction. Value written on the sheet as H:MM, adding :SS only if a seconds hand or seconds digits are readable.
5:06
